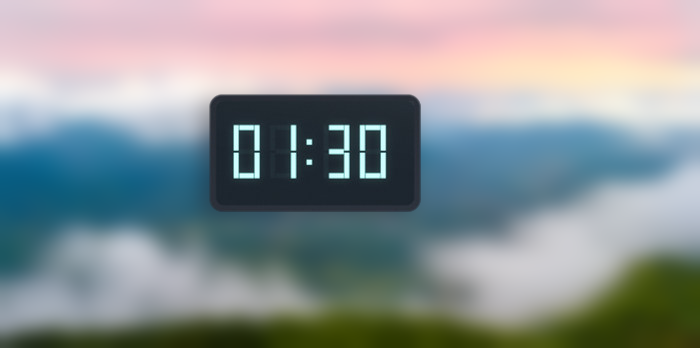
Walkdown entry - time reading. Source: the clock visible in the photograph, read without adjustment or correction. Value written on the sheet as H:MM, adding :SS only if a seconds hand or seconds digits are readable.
1:30
